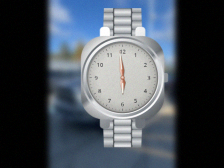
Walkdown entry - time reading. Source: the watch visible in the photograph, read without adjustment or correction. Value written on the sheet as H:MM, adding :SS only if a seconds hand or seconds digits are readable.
5:59
